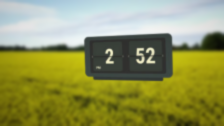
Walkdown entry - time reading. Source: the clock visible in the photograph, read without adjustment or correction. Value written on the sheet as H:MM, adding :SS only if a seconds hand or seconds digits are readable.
2:52
